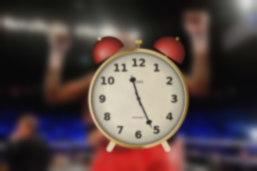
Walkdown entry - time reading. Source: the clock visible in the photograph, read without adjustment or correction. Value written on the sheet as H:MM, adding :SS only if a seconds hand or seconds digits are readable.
11:26
